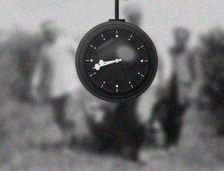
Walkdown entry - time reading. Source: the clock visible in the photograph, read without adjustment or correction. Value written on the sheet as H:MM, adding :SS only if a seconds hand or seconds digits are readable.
8:42
